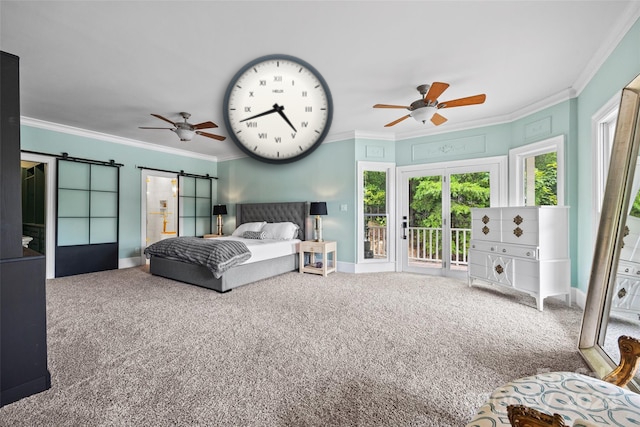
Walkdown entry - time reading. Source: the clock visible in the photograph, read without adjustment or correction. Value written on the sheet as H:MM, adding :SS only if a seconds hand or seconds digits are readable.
4:42
